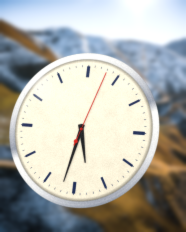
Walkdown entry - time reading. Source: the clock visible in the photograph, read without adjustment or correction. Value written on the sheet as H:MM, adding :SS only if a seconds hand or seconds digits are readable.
5:32:03
